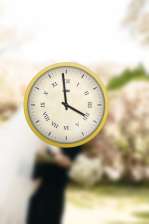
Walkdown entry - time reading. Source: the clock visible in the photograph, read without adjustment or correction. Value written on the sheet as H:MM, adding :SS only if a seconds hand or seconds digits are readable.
3:59
